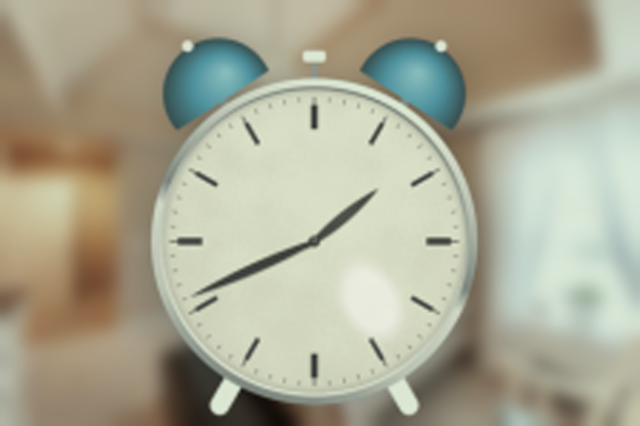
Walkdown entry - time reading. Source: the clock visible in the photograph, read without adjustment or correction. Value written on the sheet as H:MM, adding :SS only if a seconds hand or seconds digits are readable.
1:41
